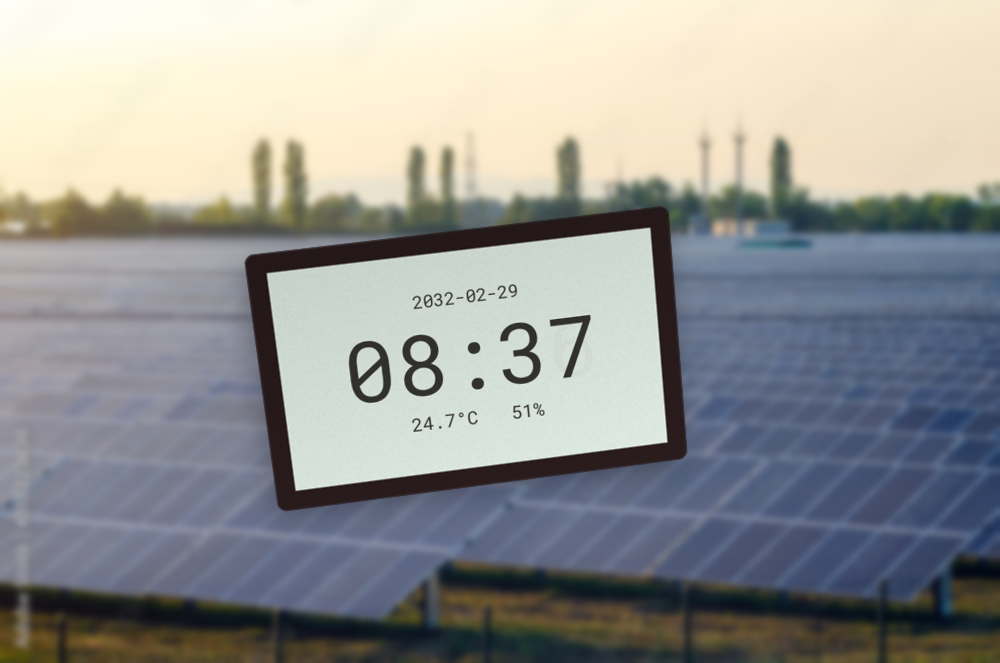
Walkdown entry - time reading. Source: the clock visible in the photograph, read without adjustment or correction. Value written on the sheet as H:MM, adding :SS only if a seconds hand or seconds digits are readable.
8:37
